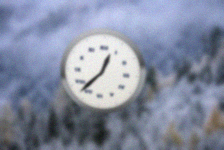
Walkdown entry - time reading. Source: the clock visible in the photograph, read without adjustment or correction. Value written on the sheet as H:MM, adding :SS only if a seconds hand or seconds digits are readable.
12:37
